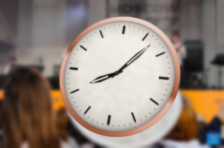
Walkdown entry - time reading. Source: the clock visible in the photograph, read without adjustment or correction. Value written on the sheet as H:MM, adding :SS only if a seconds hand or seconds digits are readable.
8:07
